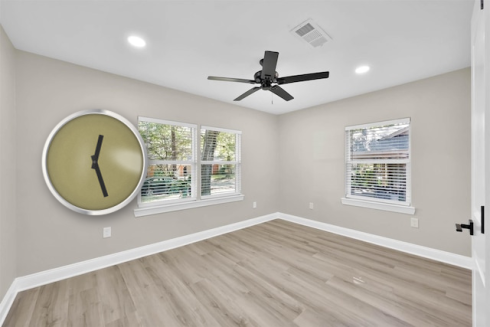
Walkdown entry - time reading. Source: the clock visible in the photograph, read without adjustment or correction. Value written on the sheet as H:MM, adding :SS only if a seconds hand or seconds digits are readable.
12:27
